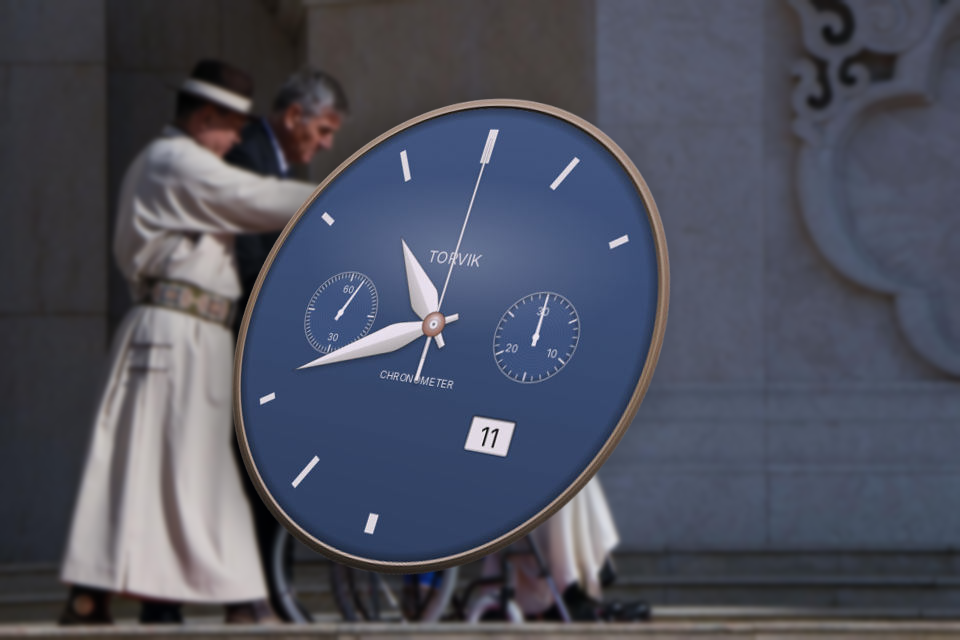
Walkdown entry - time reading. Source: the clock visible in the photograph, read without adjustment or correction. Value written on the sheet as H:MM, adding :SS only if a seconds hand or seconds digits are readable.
10:41:04
